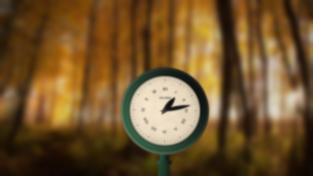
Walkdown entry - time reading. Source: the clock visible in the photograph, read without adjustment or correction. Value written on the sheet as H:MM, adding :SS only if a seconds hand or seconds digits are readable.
1:13
